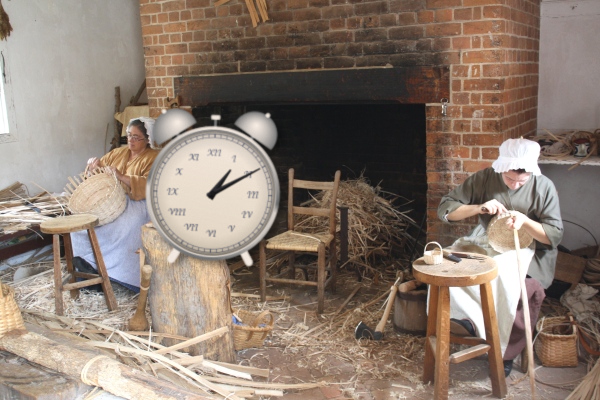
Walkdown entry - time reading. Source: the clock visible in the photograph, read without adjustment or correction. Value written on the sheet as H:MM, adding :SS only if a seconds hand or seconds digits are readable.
1:10
